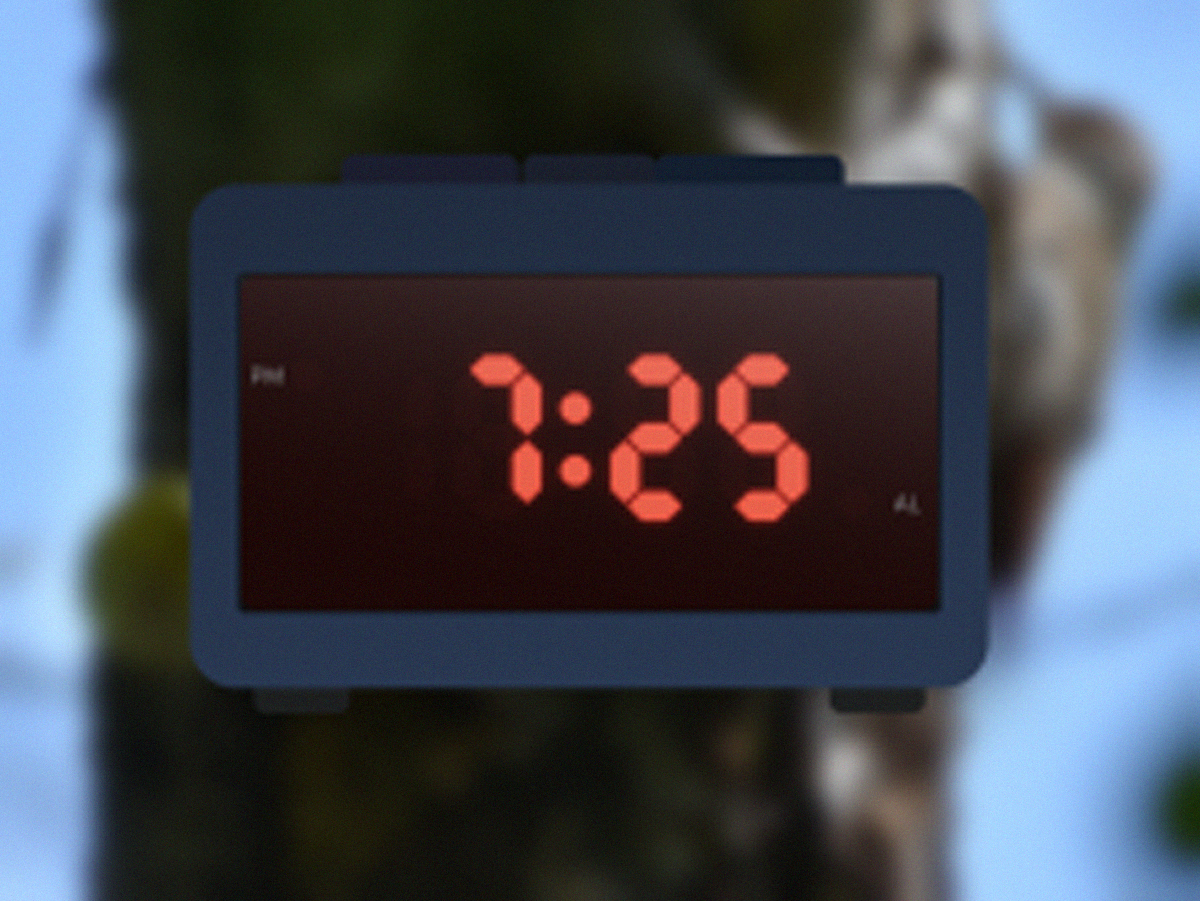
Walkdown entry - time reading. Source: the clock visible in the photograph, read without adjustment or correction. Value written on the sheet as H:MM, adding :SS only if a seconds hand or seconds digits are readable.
7:25
